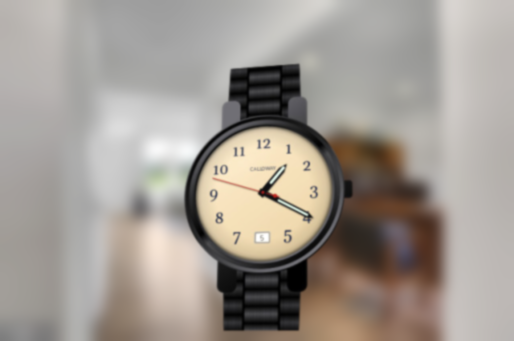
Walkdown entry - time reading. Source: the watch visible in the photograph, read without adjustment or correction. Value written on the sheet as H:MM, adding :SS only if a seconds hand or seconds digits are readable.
1:19:48
